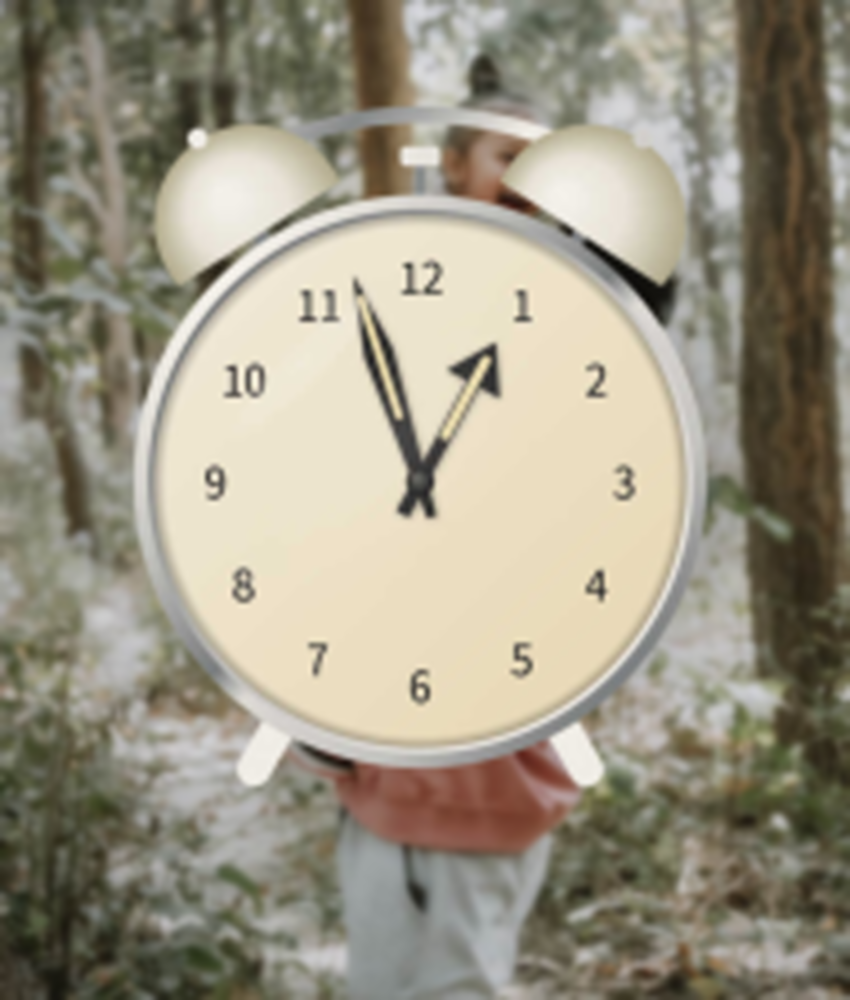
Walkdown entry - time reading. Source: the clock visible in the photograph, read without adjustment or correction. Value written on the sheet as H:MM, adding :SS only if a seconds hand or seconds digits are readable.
12:57
